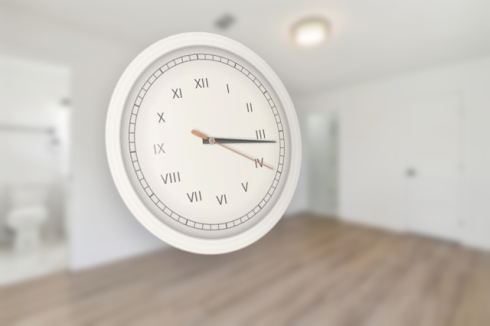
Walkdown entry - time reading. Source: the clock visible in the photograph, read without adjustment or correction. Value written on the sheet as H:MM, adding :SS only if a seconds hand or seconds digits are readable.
3:16:20
